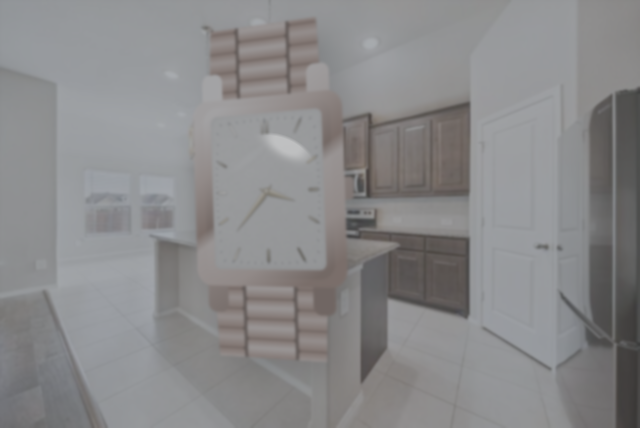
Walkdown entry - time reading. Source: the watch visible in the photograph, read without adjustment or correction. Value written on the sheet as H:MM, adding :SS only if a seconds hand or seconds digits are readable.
3:37
